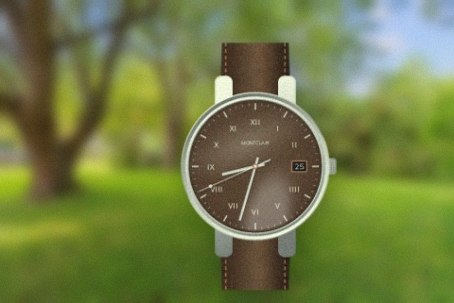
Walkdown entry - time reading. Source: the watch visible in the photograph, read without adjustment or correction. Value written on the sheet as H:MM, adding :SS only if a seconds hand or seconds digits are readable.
8:32:41
